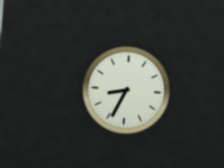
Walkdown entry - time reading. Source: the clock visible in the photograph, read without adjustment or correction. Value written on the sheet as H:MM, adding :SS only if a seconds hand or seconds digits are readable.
8:34
